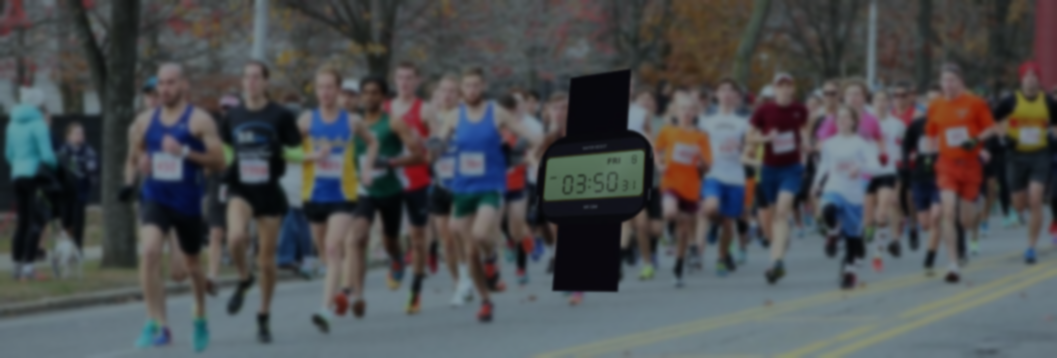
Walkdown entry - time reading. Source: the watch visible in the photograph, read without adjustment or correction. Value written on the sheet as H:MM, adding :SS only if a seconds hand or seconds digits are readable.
3:50
